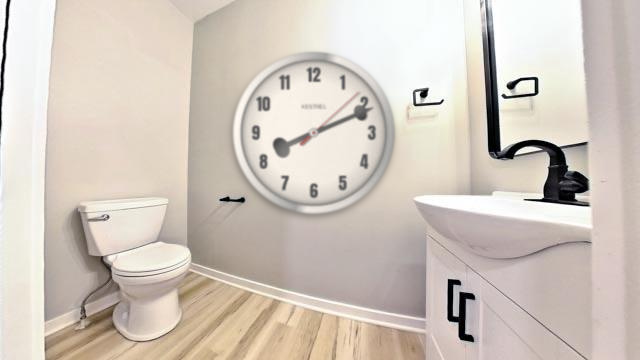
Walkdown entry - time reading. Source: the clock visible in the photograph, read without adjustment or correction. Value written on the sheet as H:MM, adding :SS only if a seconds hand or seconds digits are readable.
8:11:08
